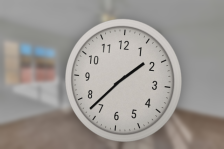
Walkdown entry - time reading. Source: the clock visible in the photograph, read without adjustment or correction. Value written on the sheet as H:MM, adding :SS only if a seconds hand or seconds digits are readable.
1:37
